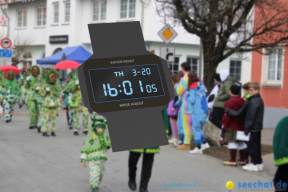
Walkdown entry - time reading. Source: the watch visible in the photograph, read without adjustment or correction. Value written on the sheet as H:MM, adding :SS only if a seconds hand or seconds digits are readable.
16:01:05
